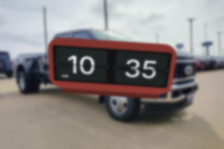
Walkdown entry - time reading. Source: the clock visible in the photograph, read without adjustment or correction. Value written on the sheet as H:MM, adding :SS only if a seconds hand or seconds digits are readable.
10:35
